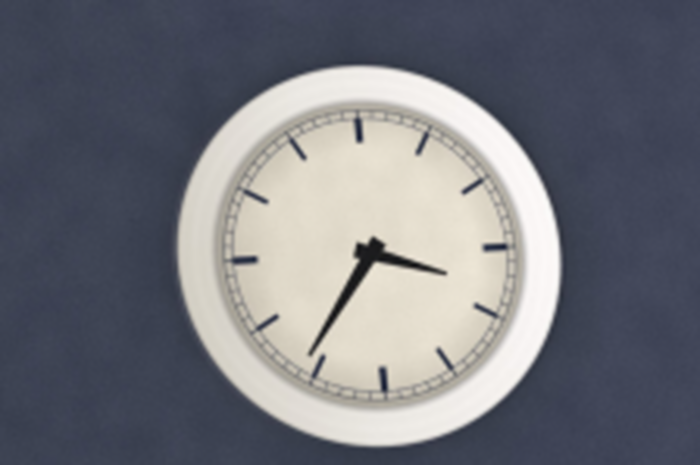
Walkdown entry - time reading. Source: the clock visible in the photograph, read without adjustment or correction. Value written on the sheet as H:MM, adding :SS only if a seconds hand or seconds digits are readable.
3:36
